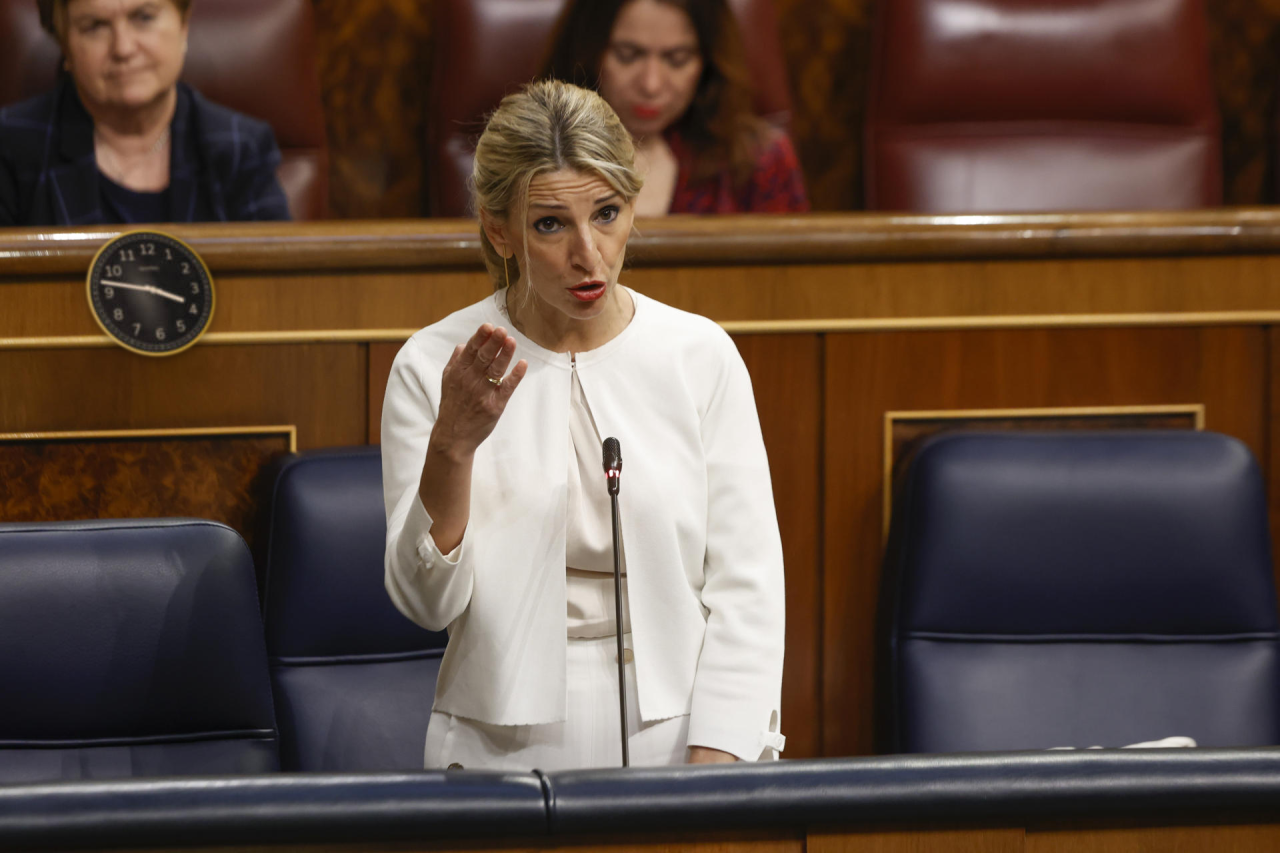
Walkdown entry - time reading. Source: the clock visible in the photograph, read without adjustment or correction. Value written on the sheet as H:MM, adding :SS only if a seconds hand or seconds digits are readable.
3:47
